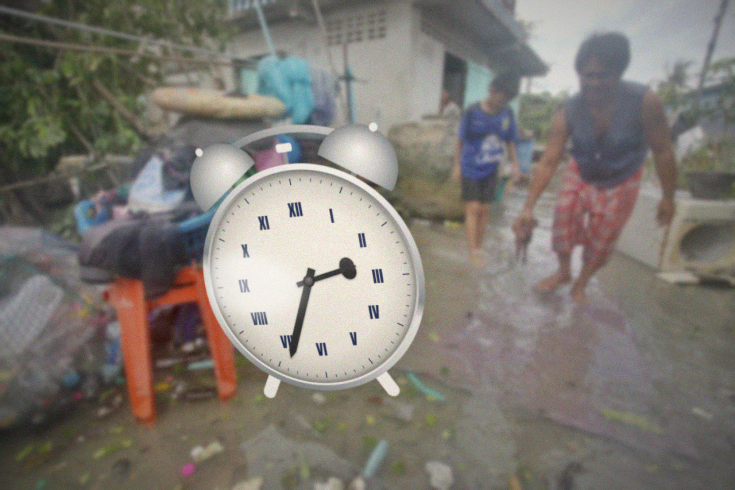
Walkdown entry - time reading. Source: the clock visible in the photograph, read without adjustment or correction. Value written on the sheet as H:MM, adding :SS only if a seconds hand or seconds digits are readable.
2:34
